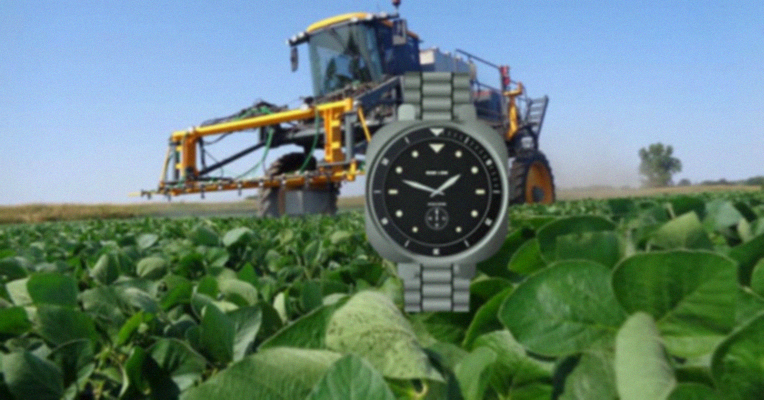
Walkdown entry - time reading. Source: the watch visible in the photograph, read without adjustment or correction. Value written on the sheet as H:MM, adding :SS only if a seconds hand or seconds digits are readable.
1:48
